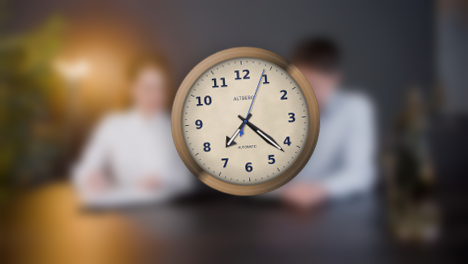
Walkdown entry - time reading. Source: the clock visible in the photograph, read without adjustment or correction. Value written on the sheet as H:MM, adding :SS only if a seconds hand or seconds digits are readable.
7:22:04
